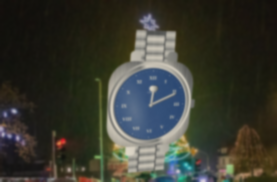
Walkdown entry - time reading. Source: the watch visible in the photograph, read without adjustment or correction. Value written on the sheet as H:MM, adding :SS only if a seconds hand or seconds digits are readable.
12:11
